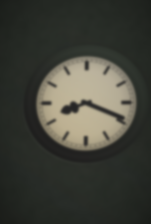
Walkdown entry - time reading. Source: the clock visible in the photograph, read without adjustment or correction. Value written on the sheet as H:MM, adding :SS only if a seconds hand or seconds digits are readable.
8:19
